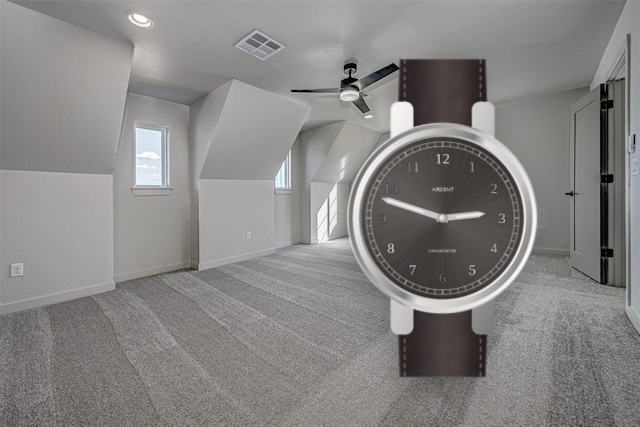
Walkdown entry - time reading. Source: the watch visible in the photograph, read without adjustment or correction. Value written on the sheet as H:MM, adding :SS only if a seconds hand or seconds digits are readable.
2:48
